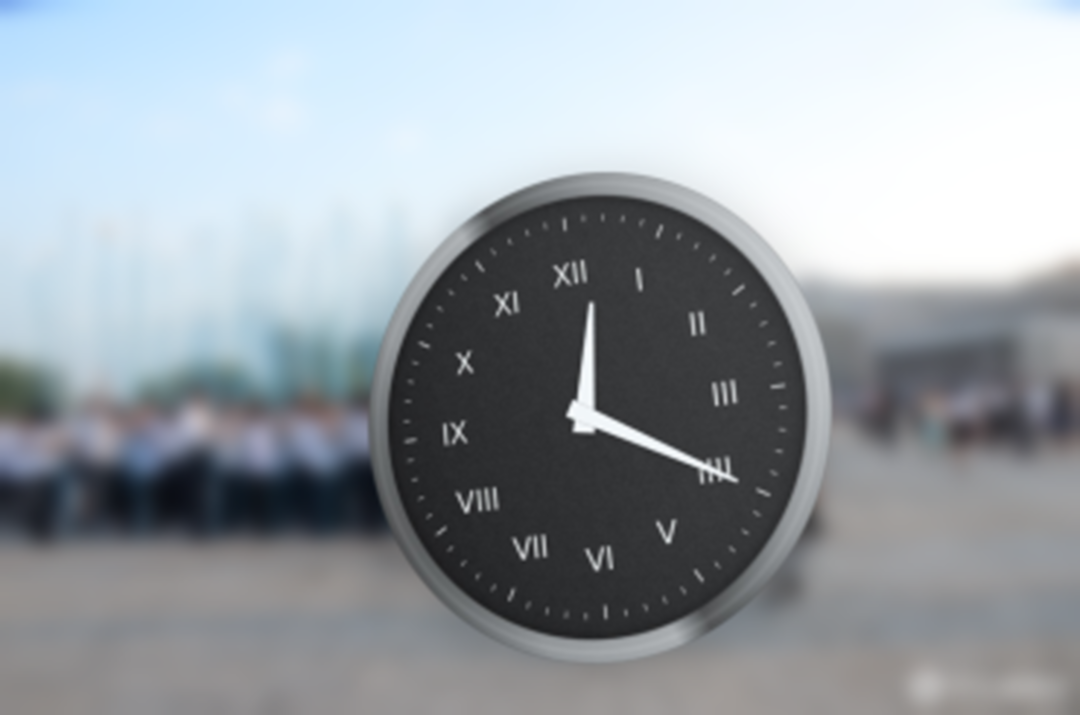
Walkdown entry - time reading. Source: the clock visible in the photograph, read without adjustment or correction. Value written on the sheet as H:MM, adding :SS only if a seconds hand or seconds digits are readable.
12:20
